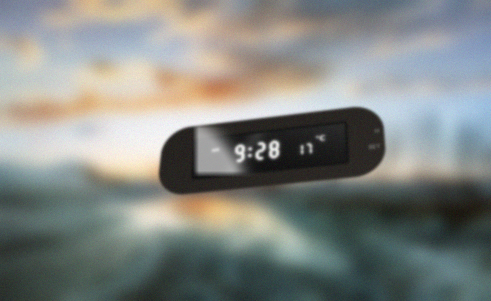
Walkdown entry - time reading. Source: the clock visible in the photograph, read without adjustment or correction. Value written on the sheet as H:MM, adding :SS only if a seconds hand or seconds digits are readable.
9:28
